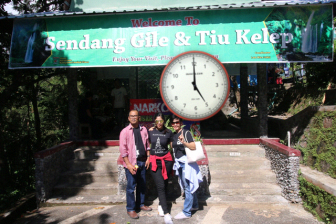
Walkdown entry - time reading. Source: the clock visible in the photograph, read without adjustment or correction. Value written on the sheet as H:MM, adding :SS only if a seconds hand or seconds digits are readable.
5:00
